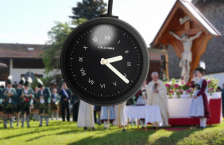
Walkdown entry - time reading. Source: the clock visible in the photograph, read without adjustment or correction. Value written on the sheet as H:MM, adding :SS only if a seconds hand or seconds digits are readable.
2:21
